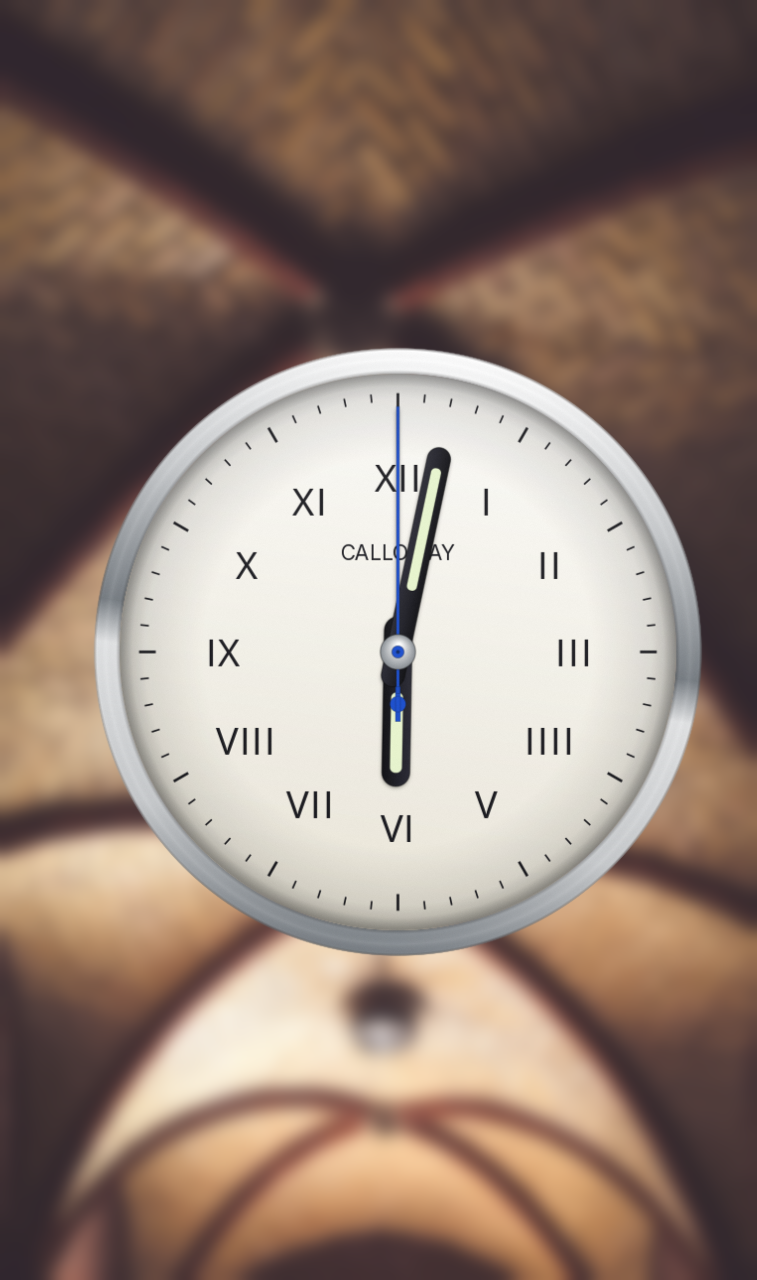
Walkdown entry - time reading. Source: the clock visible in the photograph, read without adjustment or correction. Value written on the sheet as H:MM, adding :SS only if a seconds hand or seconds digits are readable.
6:02:00
